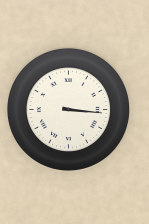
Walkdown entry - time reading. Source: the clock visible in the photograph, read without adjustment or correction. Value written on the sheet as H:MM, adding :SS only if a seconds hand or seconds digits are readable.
3:16
